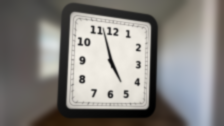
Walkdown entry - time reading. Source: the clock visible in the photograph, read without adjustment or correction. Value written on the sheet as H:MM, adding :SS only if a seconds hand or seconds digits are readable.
4:57
